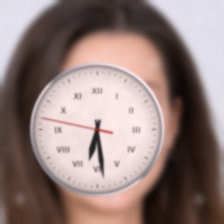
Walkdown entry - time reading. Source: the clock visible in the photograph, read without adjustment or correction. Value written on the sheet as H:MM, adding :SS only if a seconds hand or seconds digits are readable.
6:28:47
